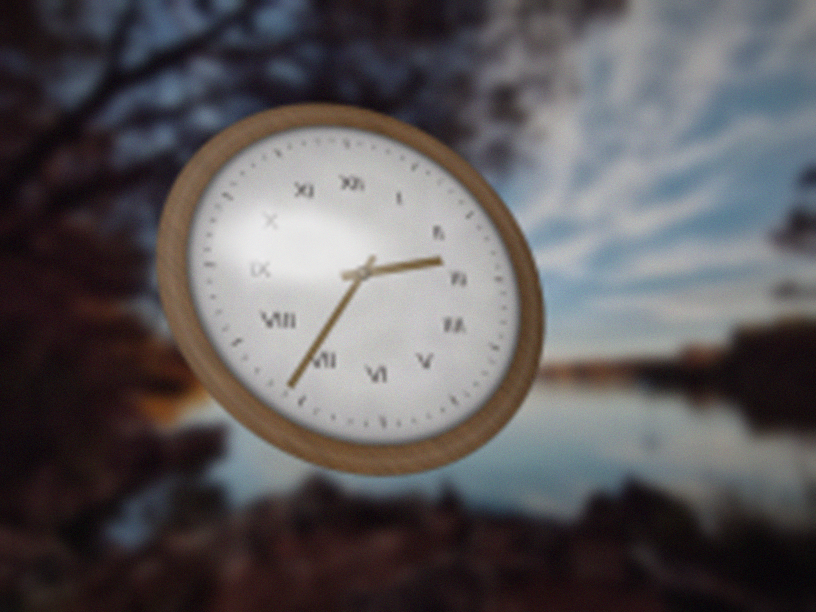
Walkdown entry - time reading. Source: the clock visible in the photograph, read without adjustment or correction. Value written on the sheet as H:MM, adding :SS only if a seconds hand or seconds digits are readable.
2:36
